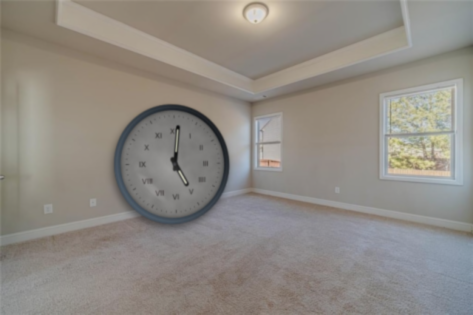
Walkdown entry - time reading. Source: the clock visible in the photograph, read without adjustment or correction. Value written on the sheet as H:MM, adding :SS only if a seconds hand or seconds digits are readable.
5:01
